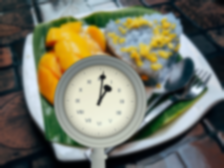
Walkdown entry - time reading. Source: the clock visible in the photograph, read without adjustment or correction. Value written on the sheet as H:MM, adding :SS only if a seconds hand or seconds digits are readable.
1:01
